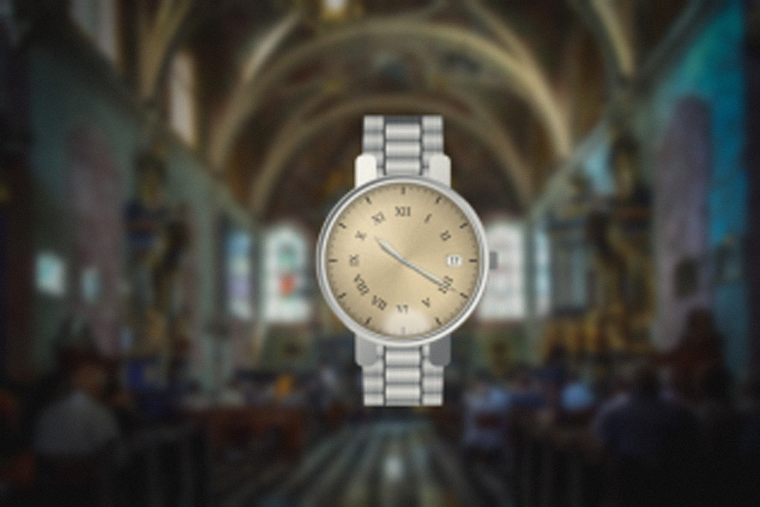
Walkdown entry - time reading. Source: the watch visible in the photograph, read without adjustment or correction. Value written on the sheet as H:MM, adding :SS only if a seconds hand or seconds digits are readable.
10:20
